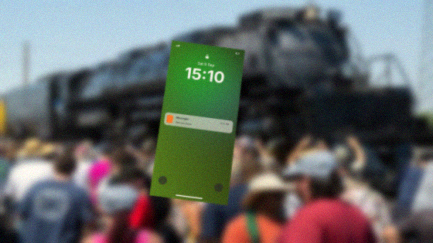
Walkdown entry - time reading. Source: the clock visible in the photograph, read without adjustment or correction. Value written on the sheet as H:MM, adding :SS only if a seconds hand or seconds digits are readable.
15:10
